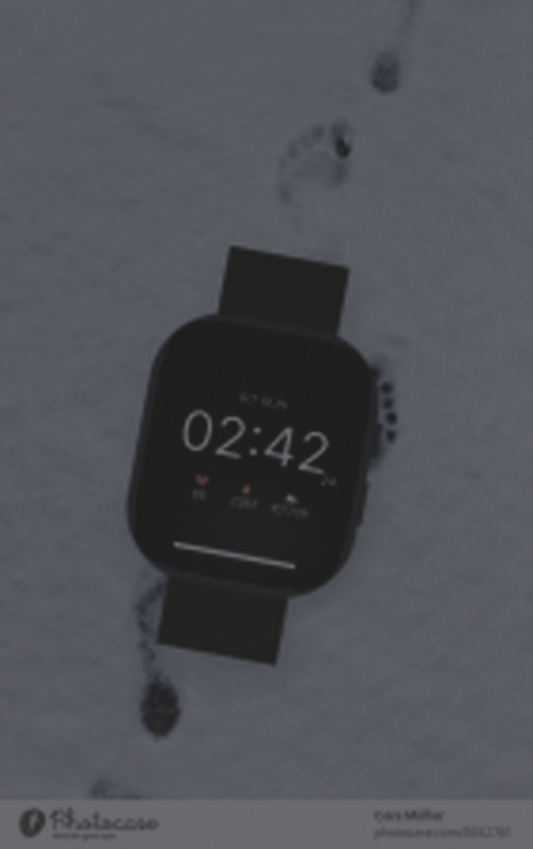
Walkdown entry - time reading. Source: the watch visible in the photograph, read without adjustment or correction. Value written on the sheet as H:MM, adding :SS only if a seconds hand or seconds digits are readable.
2:42
